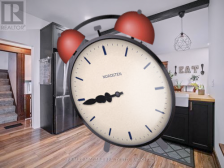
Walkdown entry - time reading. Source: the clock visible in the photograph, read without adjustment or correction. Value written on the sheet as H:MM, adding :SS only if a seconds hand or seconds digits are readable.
8:44
